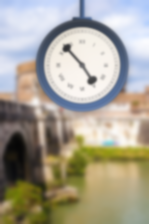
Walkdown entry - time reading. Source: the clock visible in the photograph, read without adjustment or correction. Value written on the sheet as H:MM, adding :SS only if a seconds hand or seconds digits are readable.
4:53
